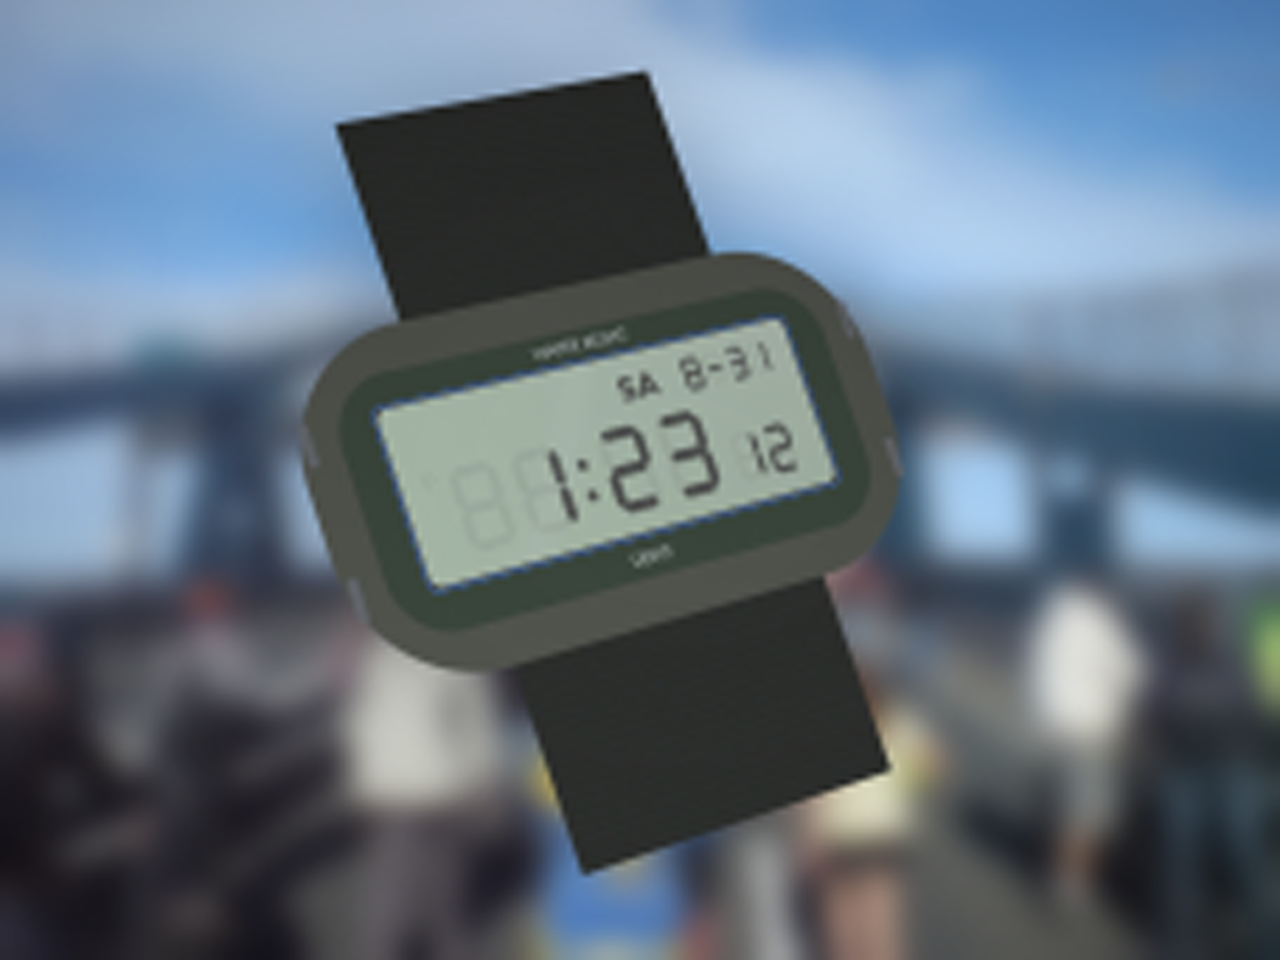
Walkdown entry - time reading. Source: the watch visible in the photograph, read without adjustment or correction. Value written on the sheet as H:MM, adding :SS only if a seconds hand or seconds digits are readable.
1:23:12
